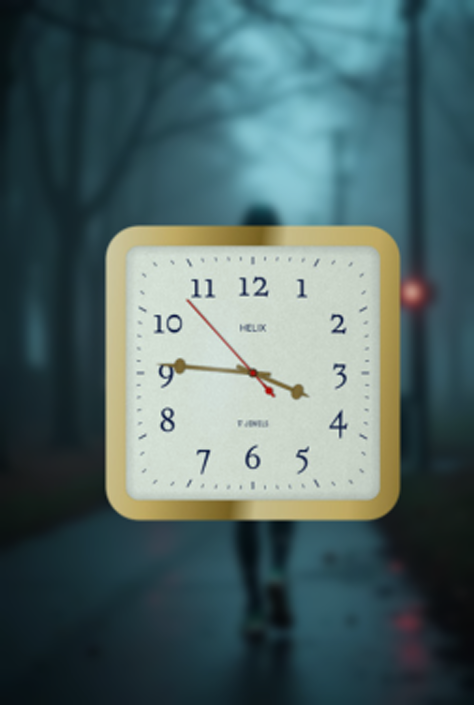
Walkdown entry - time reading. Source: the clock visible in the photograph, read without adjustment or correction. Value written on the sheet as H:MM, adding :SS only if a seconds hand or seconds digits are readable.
3:45:53
